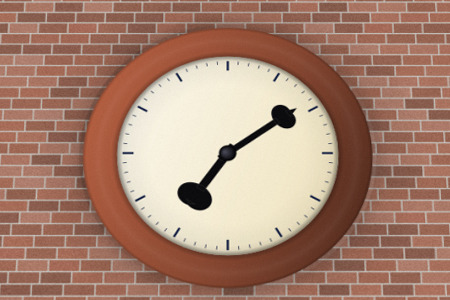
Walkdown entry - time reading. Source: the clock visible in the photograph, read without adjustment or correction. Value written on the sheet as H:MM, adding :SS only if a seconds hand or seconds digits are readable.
7:09
